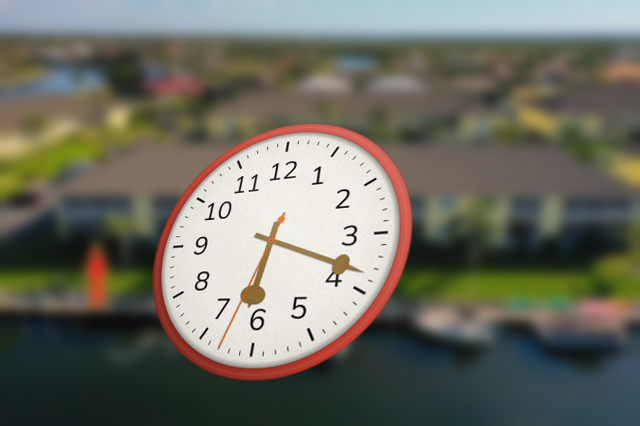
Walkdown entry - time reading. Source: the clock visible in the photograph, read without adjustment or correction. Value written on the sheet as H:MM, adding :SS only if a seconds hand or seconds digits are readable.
6:18:33
